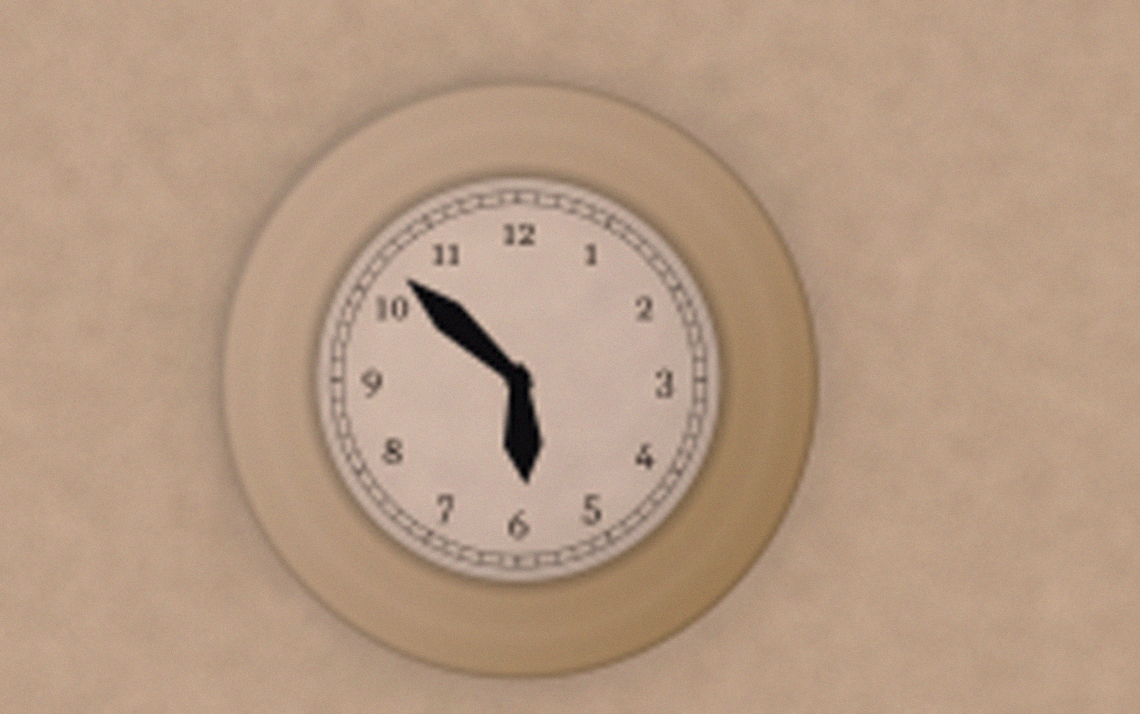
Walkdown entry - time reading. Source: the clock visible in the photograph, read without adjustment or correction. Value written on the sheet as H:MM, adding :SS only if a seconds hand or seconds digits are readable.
5:52
